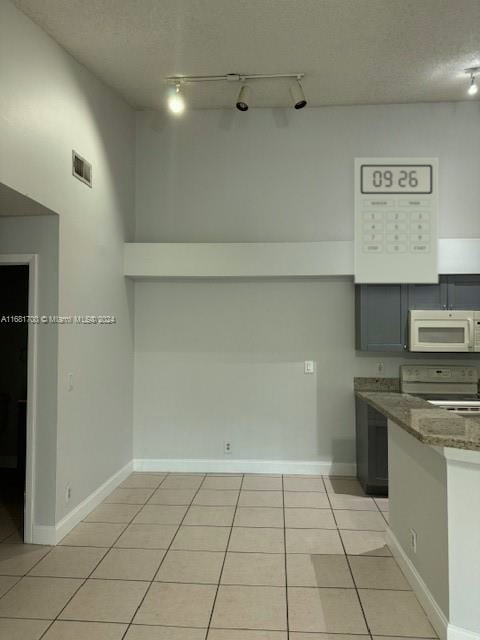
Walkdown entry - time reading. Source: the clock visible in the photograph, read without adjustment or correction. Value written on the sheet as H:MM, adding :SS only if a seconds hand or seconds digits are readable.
9:26
